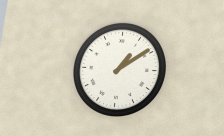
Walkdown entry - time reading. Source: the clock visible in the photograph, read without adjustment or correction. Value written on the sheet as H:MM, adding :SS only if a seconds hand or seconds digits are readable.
1:09
